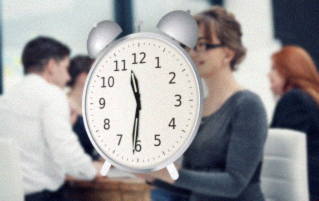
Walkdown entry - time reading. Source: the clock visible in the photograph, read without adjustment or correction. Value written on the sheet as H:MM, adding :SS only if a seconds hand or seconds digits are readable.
11:31
